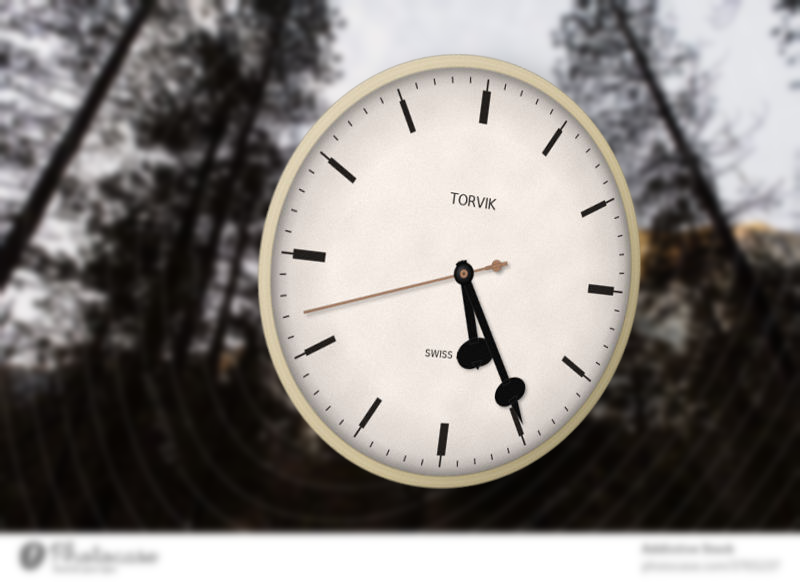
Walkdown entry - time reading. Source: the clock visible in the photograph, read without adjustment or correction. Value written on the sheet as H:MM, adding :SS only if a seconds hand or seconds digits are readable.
5:24:42
